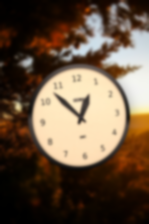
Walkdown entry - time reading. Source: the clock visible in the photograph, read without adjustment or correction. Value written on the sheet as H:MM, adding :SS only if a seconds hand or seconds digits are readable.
12:53
